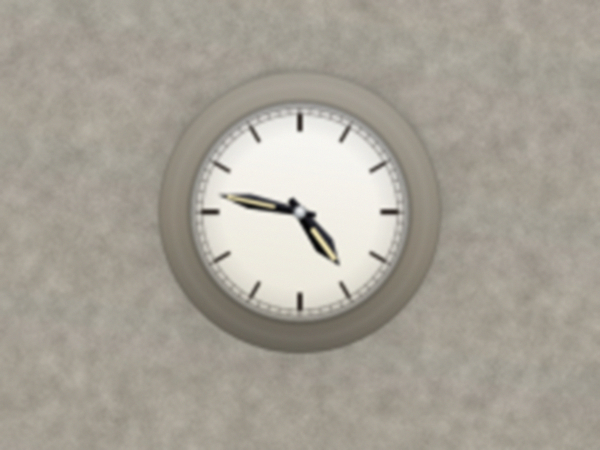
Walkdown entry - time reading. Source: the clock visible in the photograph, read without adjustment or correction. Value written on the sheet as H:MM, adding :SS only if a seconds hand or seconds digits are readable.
4:47
